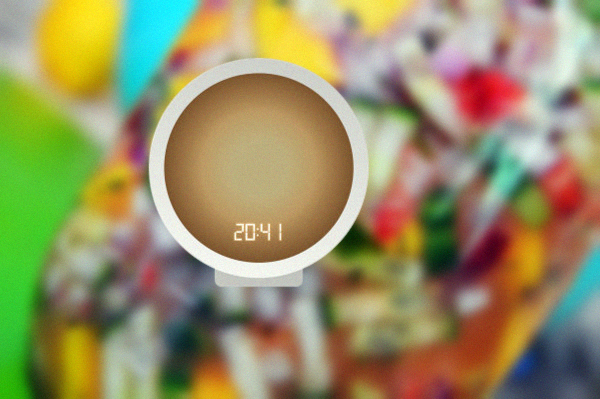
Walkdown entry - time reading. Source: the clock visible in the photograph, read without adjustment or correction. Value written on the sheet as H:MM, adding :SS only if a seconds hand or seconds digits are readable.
20:41
